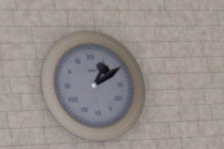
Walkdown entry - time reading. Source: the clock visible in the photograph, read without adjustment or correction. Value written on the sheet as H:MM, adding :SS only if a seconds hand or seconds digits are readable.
1:10
